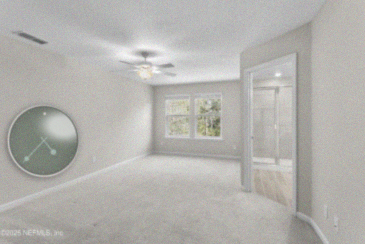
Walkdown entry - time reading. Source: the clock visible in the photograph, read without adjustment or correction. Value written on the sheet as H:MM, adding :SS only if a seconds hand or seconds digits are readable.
4:37
